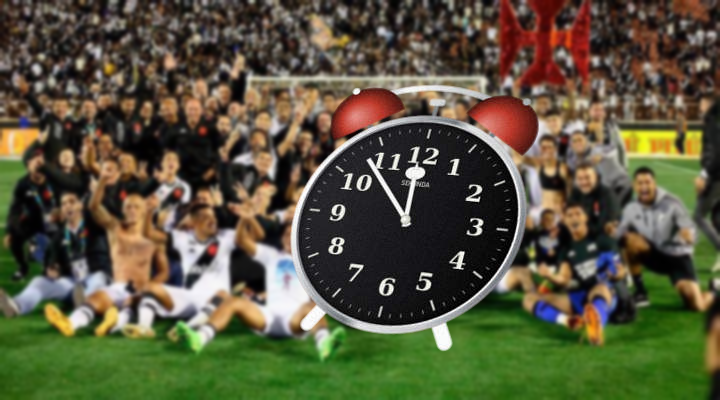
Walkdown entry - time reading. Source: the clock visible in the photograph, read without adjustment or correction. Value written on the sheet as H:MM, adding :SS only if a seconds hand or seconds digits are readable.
11:53
